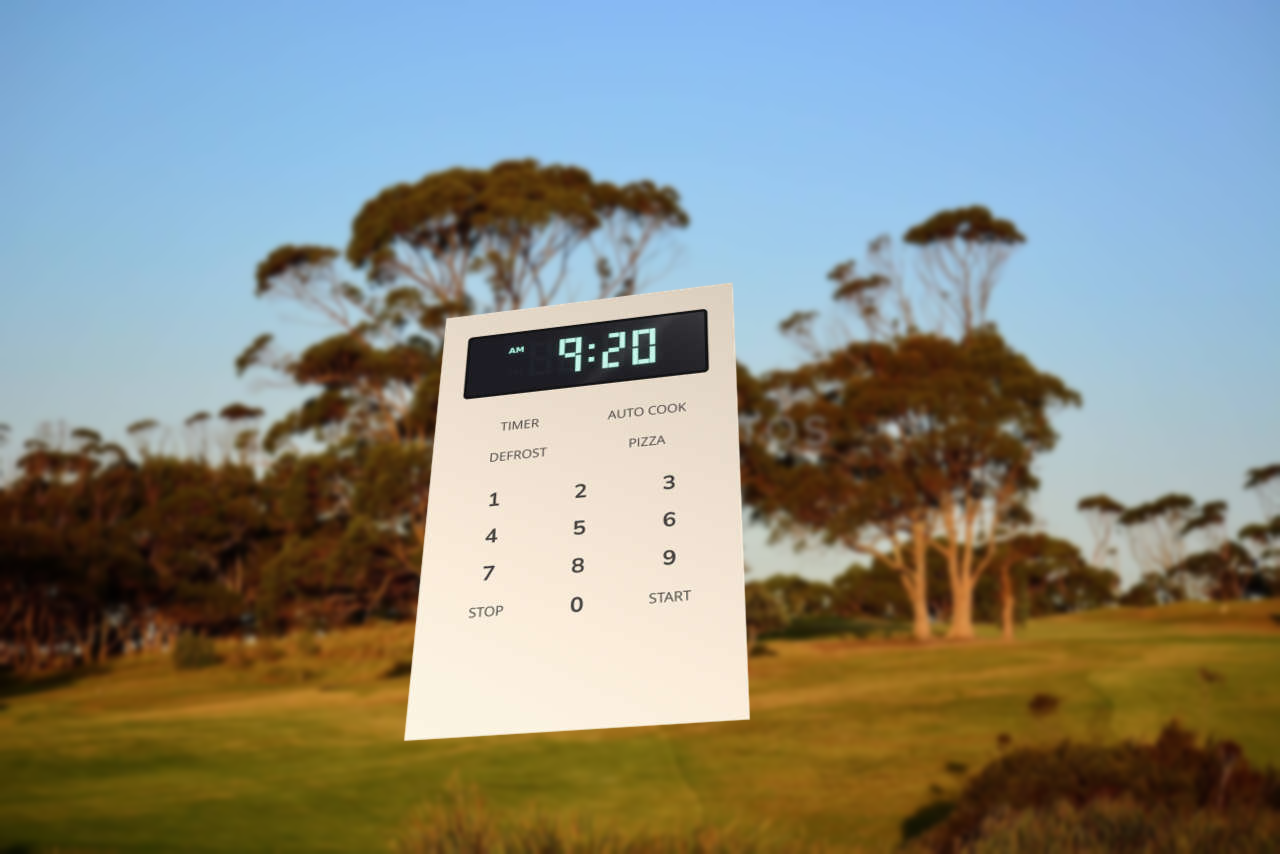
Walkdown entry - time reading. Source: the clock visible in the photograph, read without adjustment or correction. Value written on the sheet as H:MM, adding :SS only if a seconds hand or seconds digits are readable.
9:20
